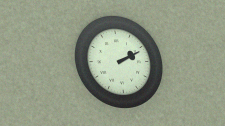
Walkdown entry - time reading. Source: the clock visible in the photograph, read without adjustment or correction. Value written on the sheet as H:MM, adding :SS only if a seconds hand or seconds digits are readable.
2:11
